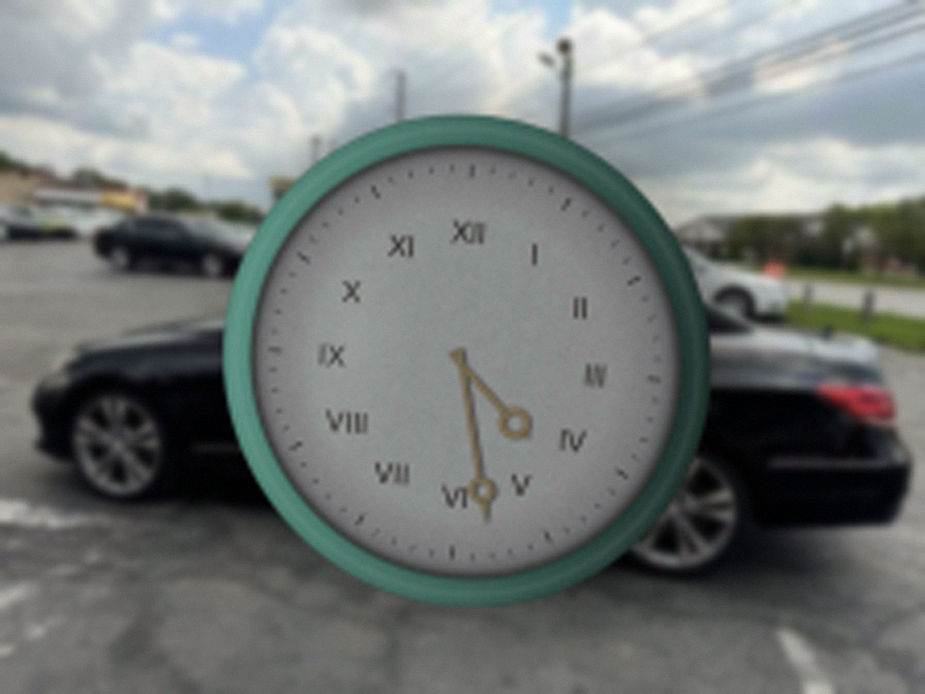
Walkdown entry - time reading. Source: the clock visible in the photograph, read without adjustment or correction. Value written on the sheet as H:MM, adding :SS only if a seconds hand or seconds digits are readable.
4:28
